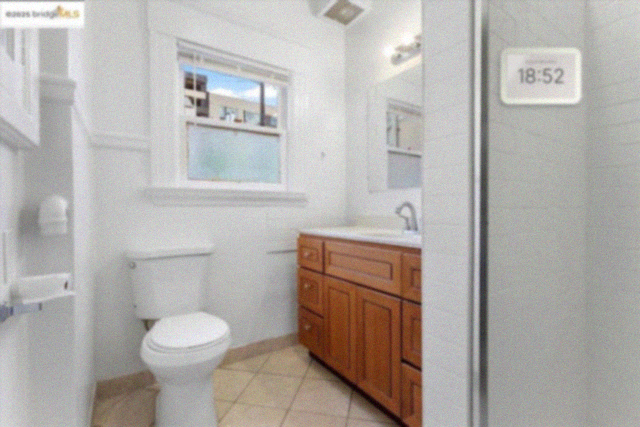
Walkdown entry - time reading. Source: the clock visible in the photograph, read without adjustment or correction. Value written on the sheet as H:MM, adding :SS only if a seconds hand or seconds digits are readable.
18:52
